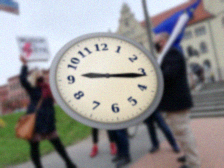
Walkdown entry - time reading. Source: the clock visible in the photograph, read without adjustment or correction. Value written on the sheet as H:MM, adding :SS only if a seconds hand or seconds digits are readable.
9:16
